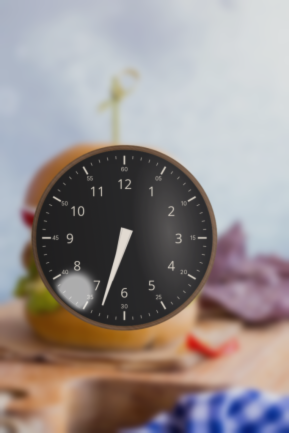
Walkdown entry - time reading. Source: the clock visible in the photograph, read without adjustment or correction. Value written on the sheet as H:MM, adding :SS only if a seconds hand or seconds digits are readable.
6:33
